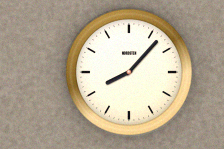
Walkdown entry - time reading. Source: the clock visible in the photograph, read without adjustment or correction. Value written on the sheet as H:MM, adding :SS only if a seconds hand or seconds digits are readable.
8:07
